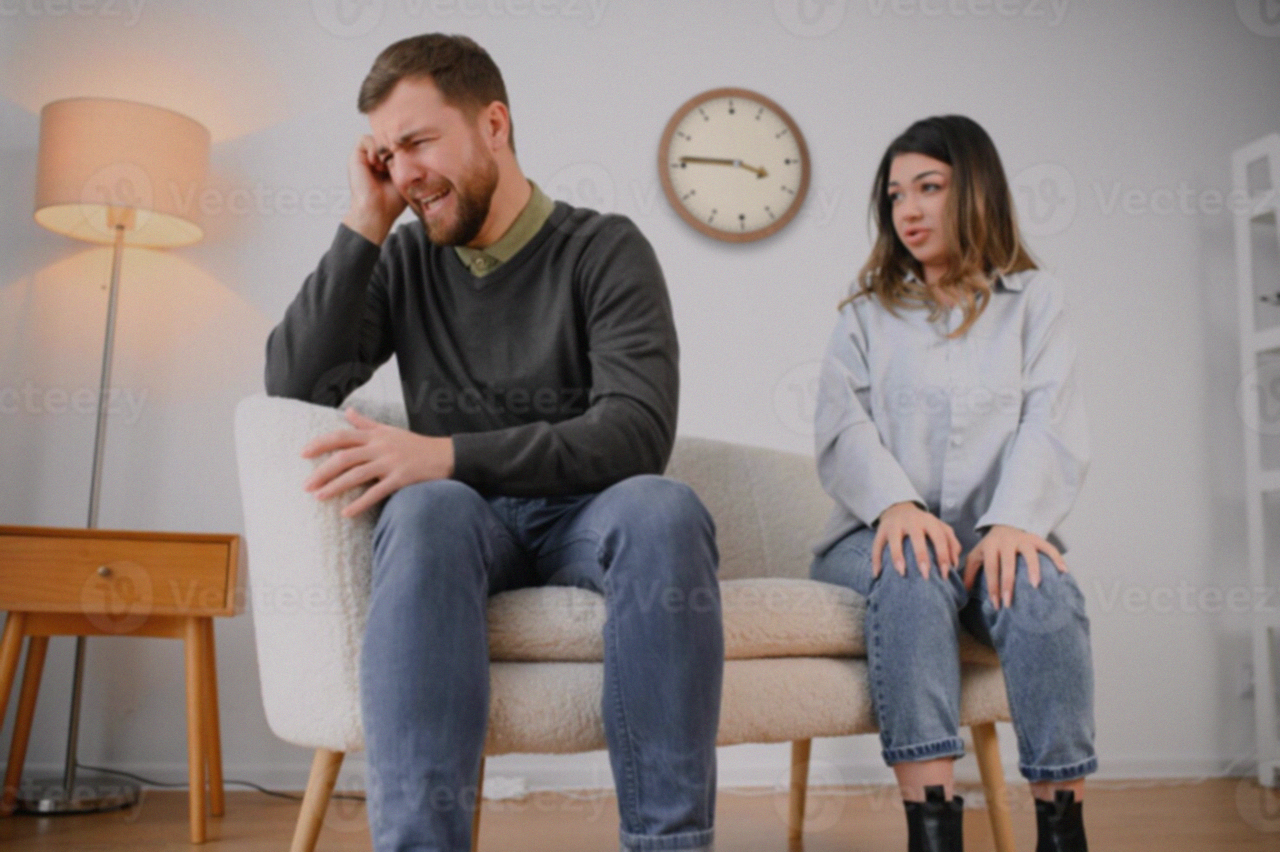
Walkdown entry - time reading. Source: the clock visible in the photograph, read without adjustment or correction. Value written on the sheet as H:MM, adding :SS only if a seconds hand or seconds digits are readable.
3:46
